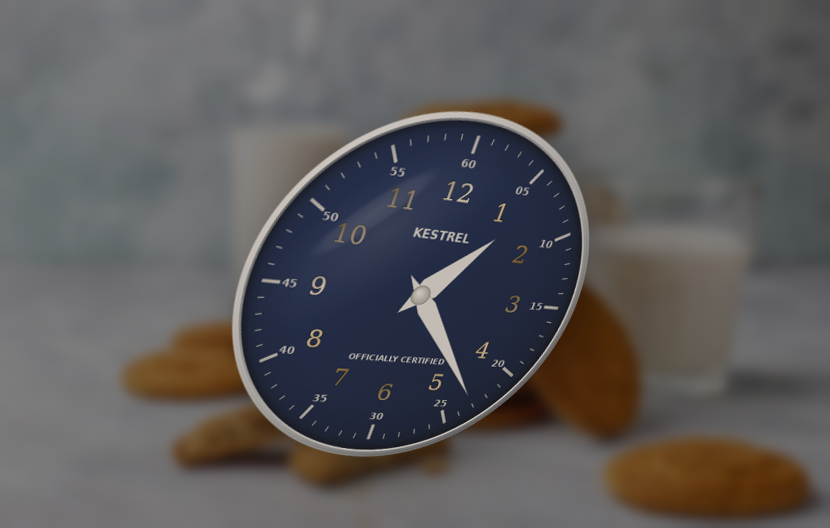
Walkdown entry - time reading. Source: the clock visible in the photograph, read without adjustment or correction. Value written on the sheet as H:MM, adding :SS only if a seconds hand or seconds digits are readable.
1:23
